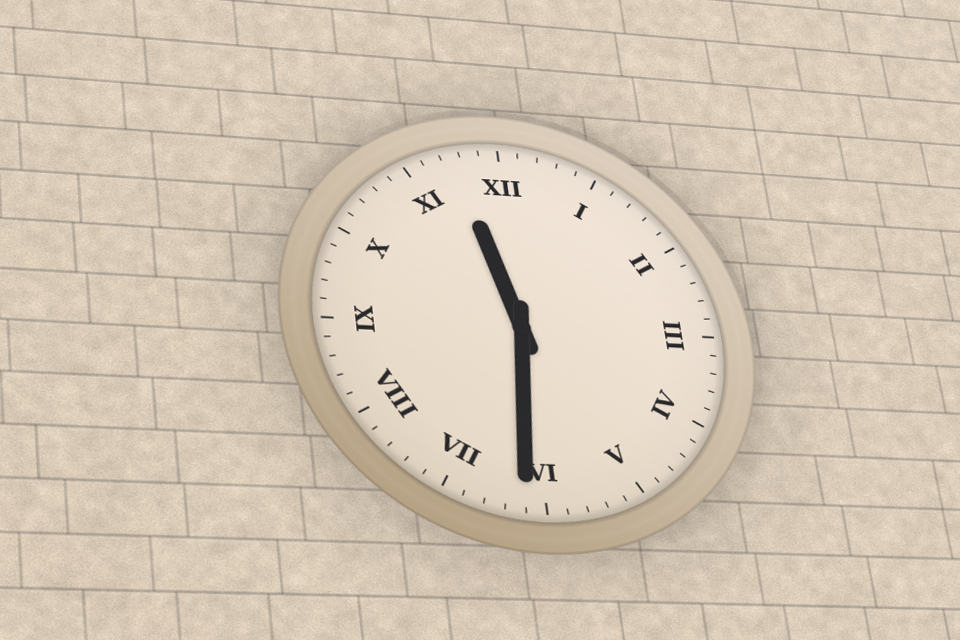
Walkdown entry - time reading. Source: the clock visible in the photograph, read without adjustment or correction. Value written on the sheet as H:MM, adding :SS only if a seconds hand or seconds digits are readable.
11:31
